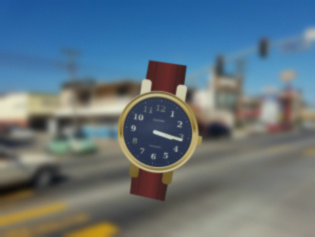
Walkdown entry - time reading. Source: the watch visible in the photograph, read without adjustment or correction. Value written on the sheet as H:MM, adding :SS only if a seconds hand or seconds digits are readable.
3:16
